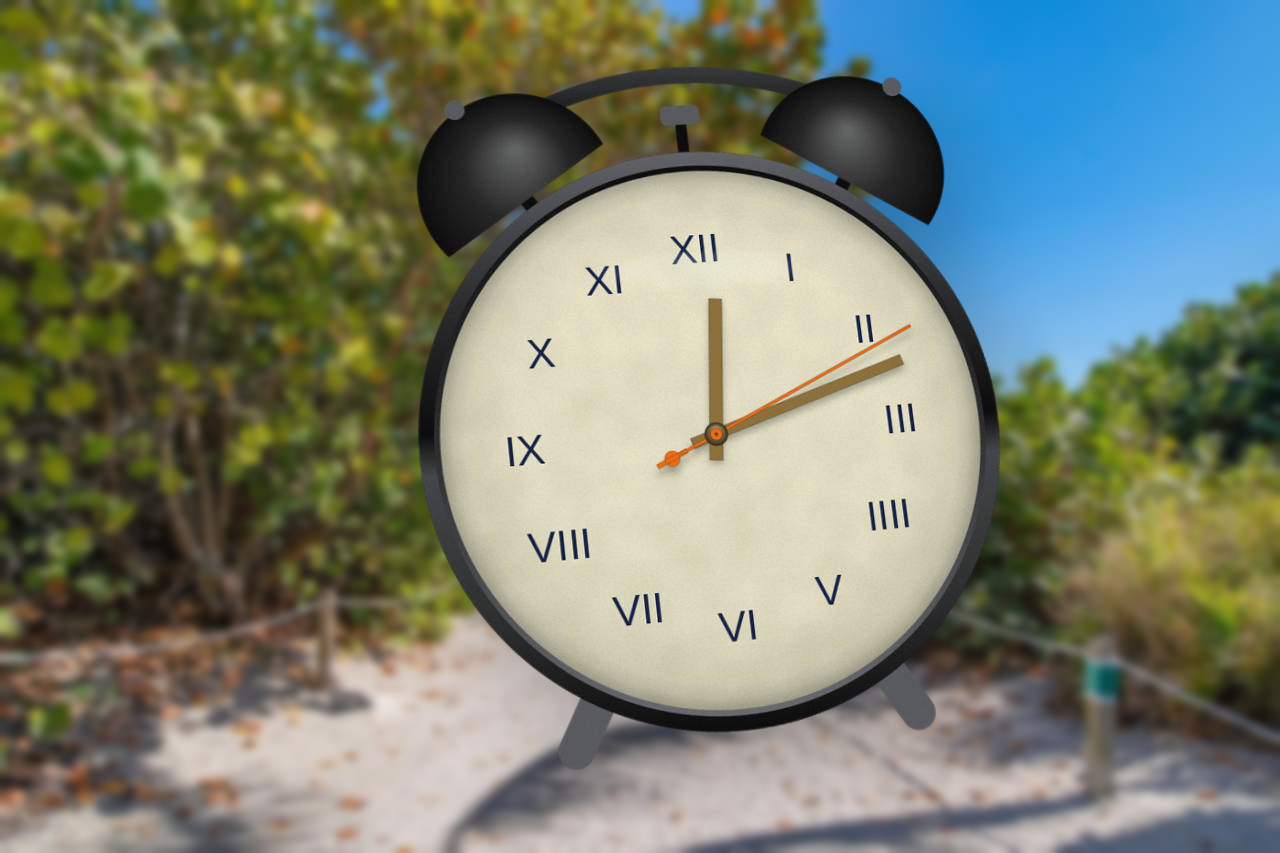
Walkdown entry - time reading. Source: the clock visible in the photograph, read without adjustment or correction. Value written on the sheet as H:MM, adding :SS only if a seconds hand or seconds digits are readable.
12:12:11
